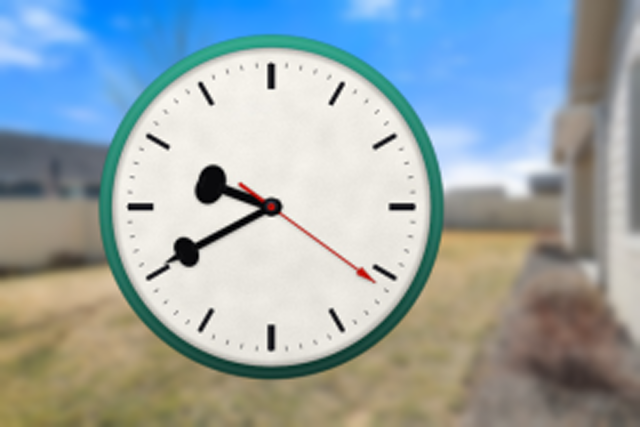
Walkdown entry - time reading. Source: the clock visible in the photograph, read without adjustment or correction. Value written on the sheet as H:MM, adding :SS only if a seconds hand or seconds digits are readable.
9:40:21
